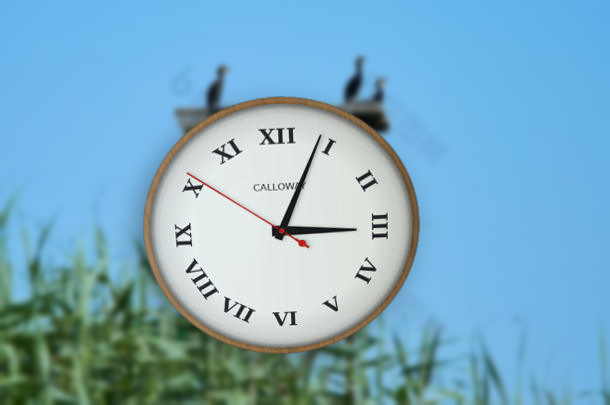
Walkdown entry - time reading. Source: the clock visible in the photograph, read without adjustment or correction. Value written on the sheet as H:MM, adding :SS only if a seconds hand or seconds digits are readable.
3:03:51
